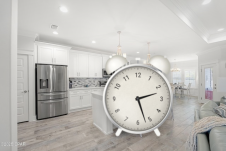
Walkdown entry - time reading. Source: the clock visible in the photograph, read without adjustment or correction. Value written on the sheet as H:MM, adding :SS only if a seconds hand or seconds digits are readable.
2:27
